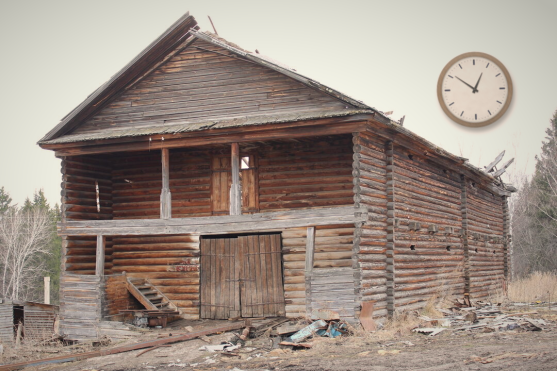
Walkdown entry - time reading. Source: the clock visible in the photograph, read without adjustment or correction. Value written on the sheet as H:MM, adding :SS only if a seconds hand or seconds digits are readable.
12:51
